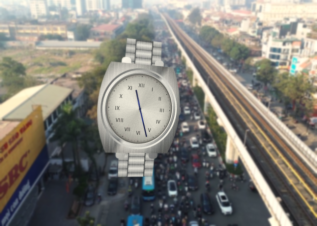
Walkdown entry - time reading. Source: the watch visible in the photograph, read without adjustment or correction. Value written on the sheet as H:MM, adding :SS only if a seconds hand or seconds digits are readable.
11:27
